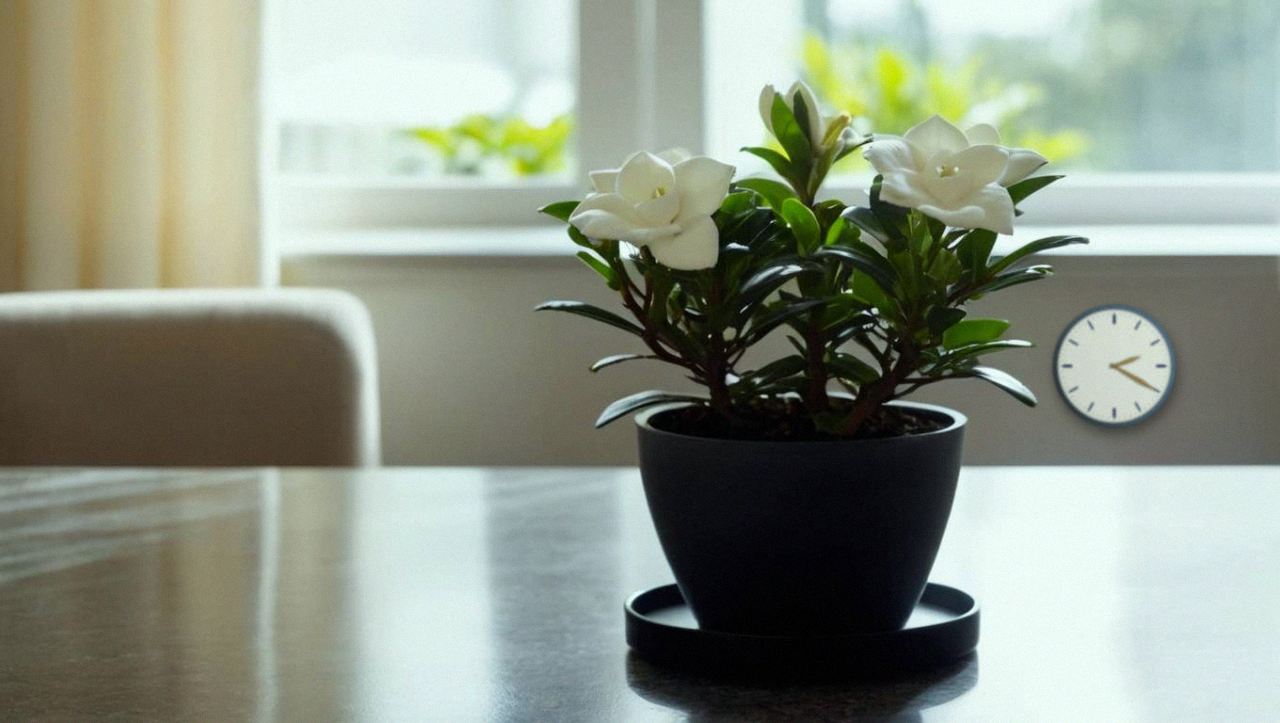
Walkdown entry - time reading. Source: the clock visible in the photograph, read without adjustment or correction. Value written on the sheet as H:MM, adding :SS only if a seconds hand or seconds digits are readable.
2:20
